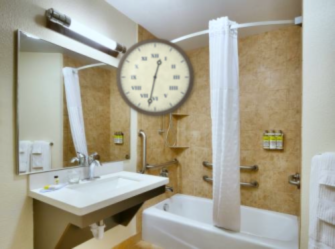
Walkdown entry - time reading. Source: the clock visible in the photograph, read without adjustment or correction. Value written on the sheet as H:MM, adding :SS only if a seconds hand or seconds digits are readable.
12:32
